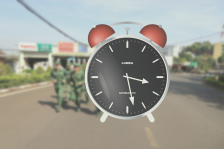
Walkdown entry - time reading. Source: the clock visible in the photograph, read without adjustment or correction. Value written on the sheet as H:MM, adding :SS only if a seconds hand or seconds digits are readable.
3:28
